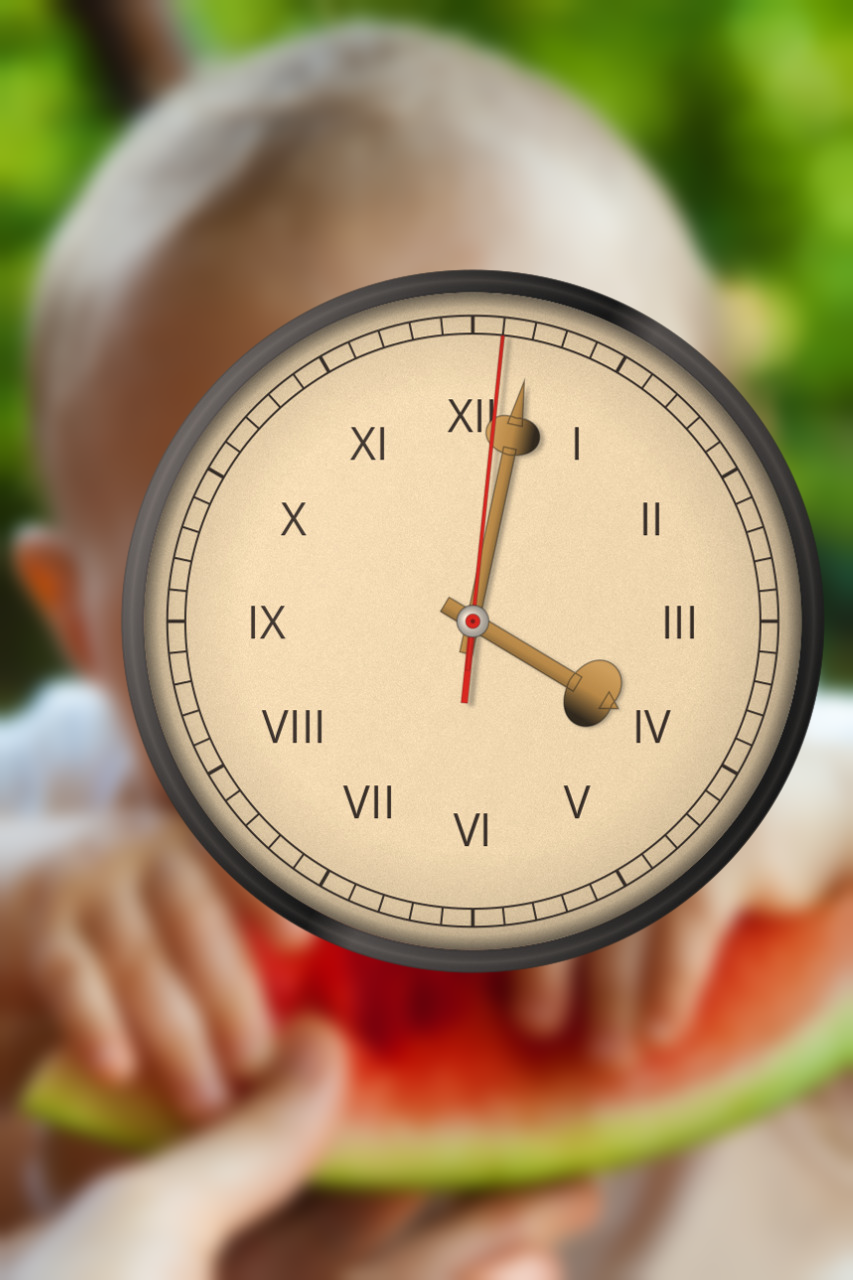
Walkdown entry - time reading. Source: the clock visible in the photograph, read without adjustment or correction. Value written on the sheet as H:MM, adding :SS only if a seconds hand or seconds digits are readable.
4:02:01
